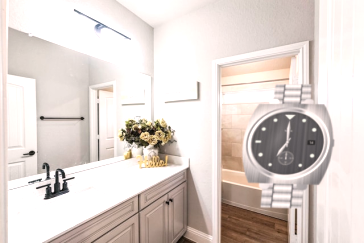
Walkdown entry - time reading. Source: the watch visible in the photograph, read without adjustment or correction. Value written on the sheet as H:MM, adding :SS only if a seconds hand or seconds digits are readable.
7:00
